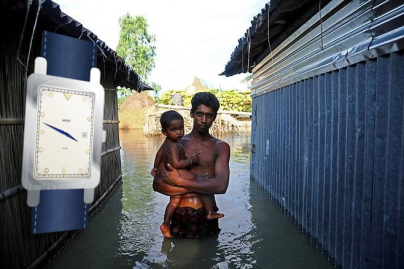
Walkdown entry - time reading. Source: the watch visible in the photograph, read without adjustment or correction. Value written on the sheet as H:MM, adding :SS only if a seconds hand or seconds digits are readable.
3:48
